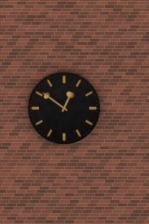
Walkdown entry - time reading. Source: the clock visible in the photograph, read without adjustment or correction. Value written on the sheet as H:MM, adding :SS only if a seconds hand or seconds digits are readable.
12:51
